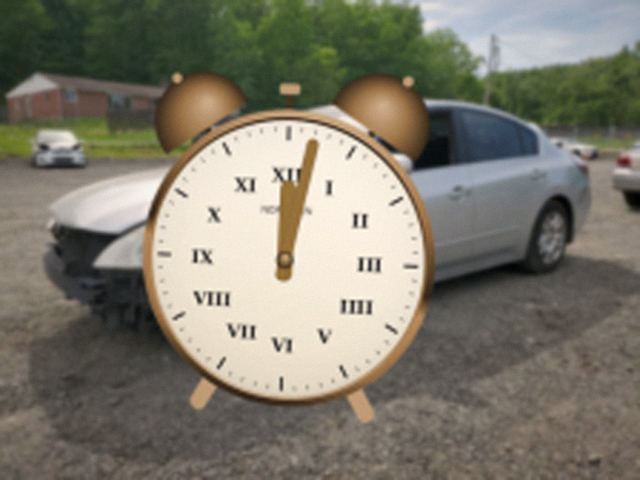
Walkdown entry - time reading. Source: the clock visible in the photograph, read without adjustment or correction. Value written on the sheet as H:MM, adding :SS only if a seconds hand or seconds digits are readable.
12:02
